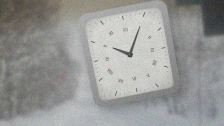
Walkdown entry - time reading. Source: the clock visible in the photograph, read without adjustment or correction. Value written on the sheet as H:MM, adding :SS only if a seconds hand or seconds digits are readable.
10:05
